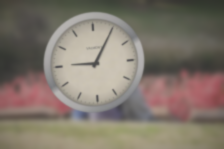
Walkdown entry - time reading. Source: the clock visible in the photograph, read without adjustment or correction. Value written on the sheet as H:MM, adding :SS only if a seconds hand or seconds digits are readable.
9:05
